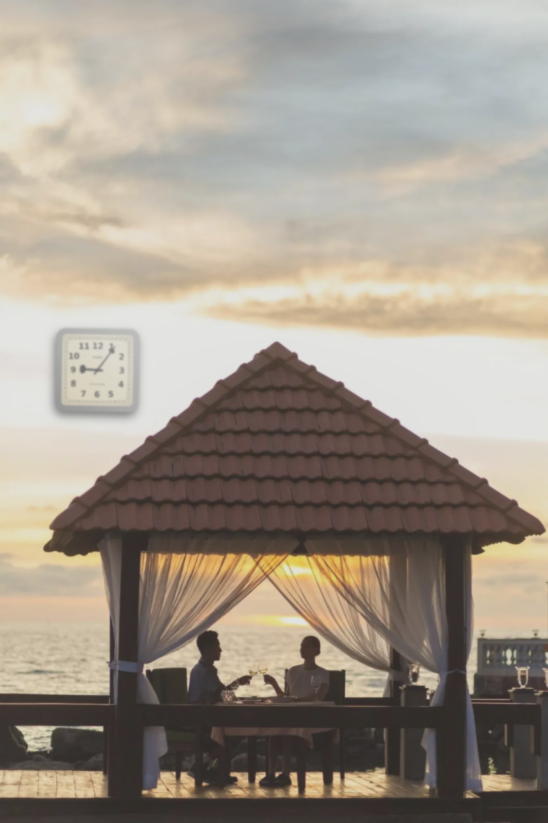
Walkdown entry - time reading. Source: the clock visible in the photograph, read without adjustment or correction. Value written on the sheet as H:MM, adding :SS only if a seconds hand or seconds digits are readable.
9:06
